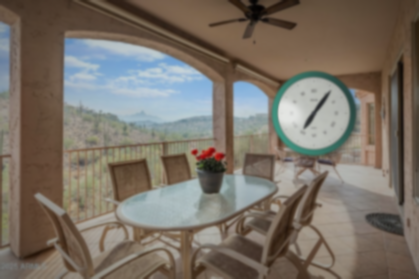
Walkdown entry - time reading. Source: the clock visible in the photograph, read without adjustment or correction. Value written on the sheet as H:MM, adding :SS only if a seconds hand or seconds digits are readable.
7:06
